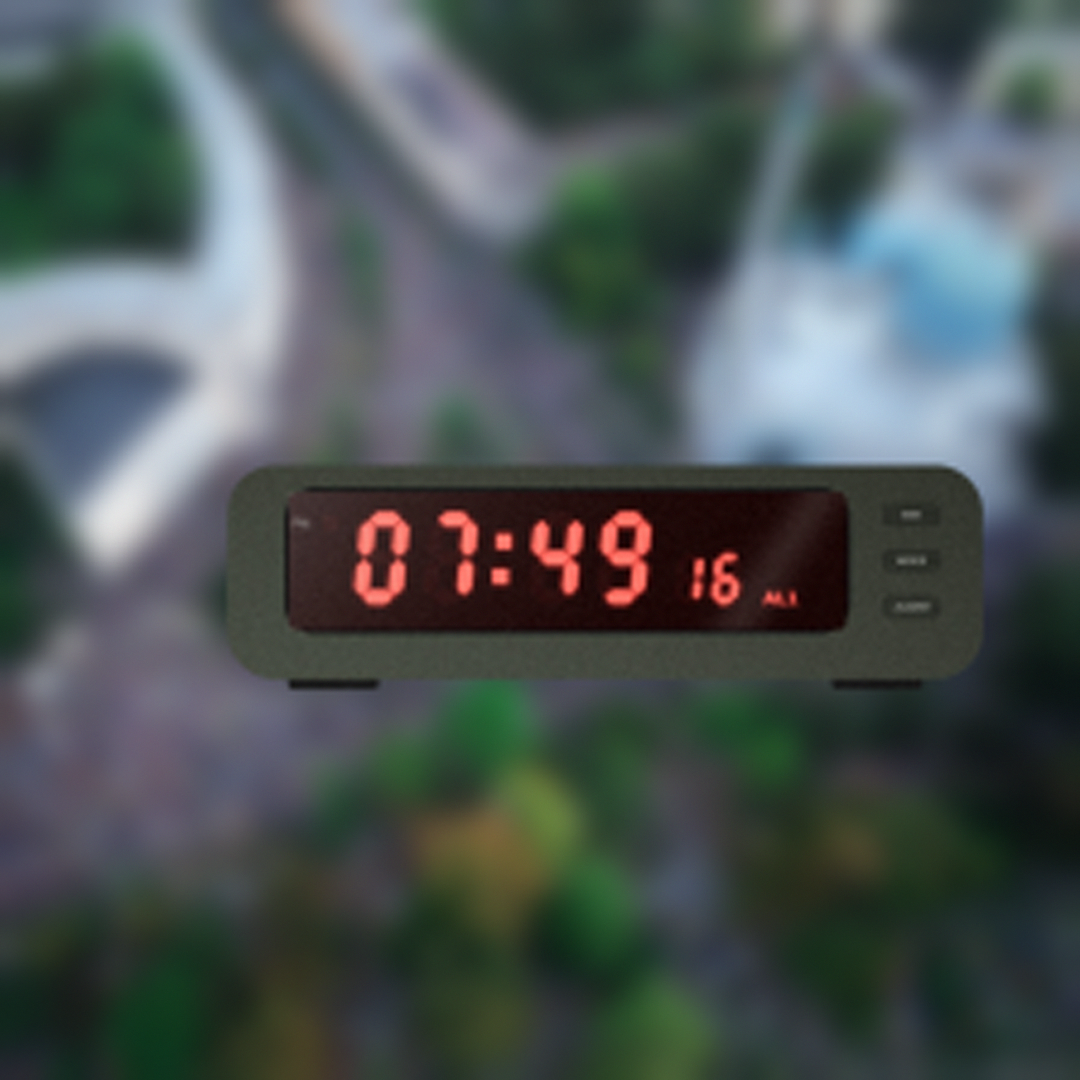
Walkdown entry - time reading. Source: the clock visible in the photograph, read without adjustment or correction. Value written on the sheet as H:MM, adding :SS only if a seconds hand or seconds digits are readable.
7:49:16
